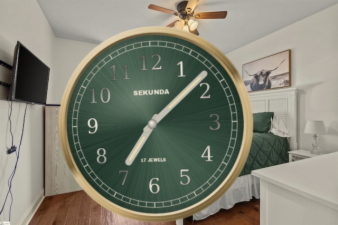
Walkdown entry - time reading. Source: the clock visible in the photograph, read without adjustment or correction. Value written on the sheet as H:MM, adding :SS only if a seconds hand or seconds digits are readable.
7:08
